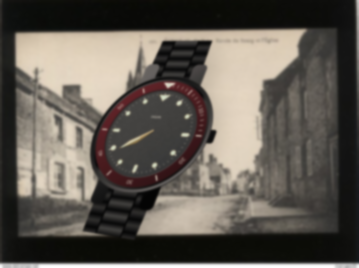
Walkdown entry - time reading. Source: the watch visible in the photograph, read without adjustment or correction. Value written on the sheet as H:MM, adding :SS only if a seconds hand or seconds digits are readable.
7:39
